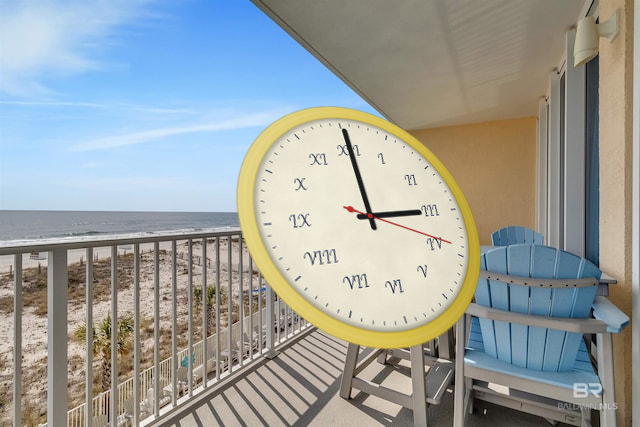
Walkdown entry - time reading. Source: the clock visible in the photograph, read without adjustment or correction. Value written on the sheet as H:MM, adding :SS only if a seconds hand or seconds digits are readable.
3:00:19
